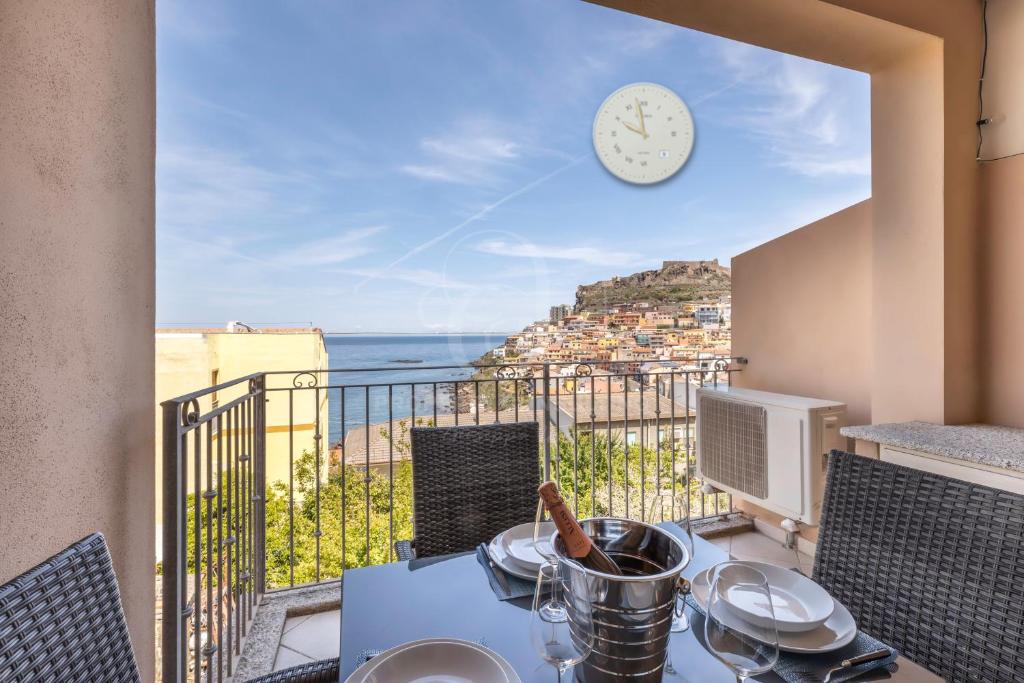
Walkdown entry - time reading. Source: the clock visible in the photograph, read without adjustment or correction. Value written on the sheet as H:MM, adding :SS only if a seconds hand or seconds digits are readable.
9:58
